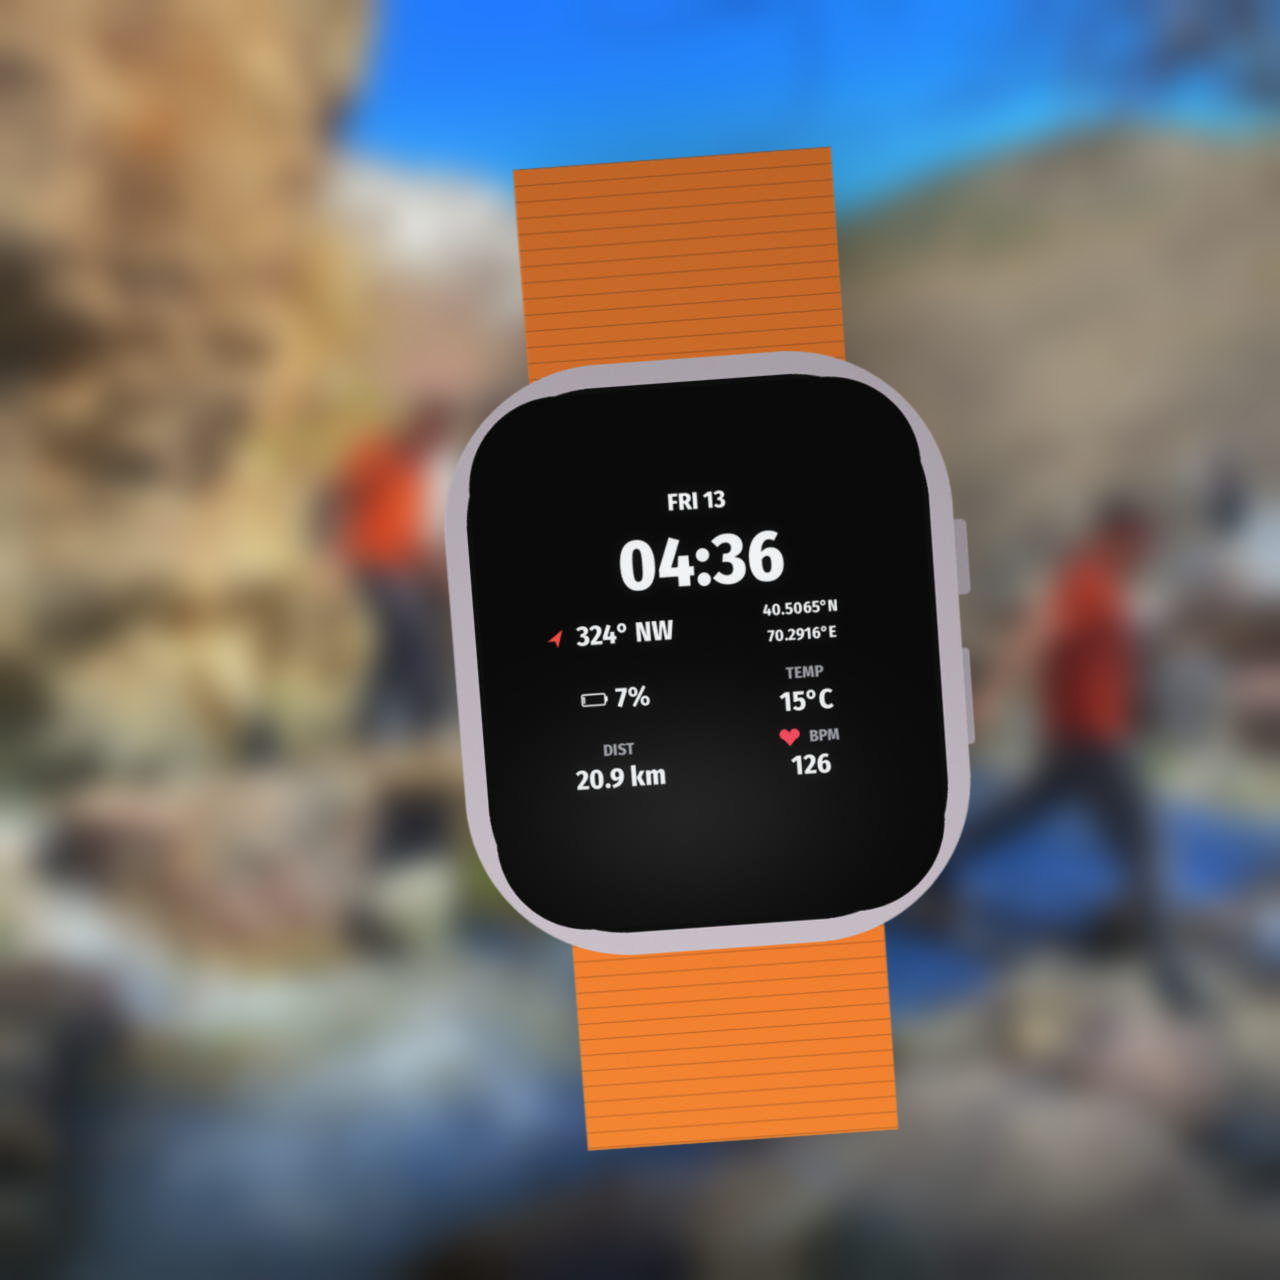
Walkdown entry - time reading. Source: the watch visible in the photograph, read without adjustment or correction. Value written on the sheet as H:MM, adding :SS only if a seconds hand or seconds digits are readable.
4:36
